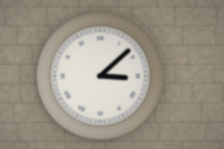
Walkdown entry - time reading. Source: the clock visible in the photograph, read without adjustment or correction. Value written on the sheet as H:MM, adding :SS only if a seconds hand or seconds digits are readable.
3:08
